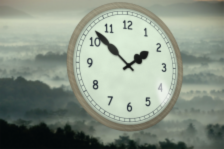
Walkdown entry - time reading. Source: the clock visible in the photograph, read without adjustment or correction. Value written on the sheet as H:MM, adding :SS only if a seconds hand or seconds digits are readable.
1:52
